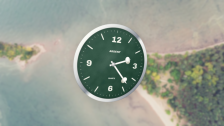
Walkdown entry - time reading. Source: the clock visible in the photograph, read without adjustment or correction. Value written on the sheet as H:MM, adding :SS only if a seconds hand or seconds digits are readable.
2:23
